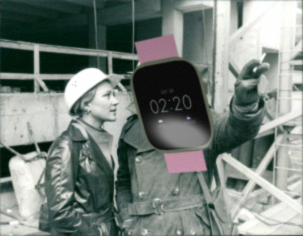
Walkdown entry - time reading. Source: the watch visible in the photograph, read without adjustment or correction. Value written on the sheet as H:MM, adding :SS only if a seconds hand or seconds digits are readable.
2:20
